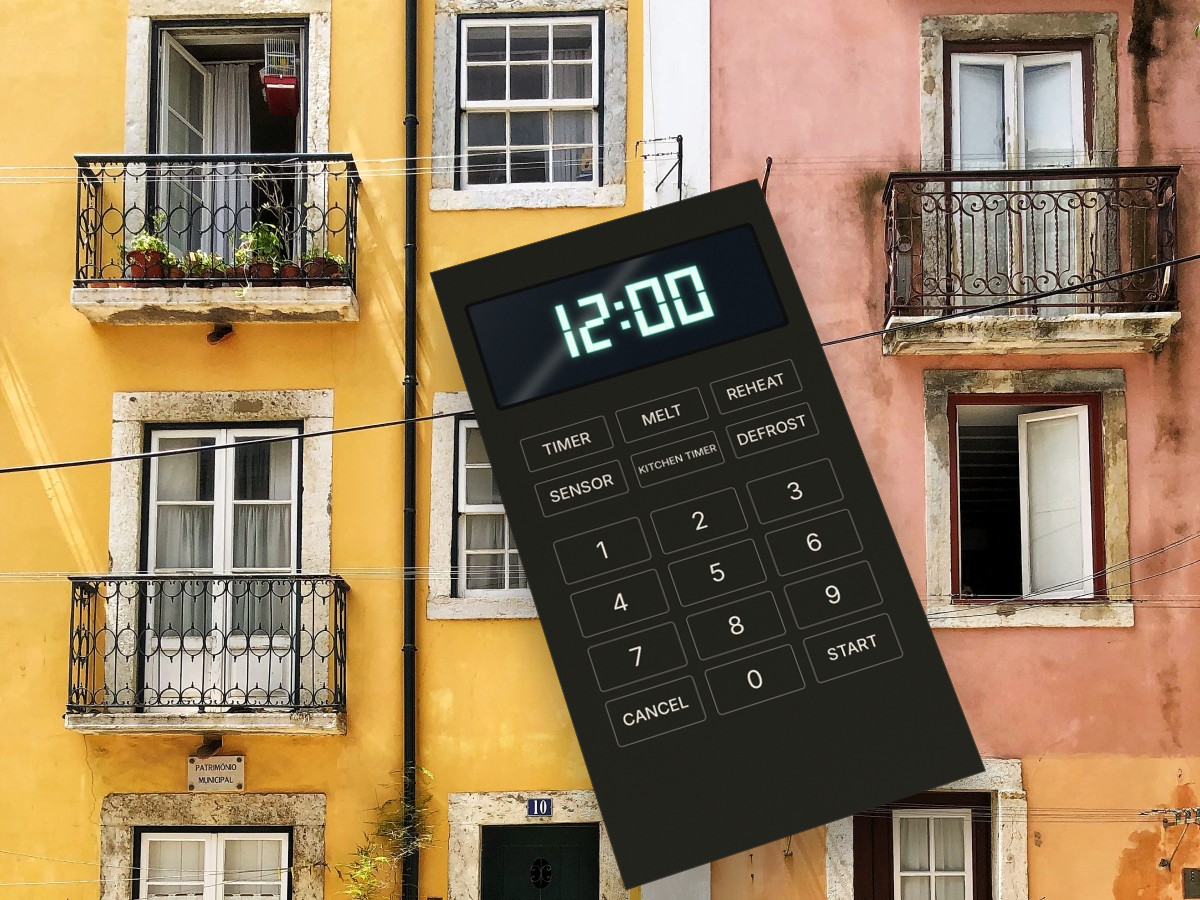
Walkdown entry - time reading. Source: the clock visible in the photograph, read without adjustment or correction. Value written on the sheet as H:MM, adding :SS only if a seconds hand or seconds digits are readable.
12:00
